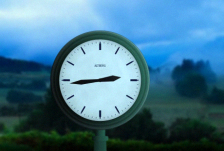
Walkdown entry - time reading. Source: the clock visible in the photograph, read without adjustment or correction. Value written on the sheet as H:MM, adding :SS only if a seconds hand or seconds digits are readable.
2:44
